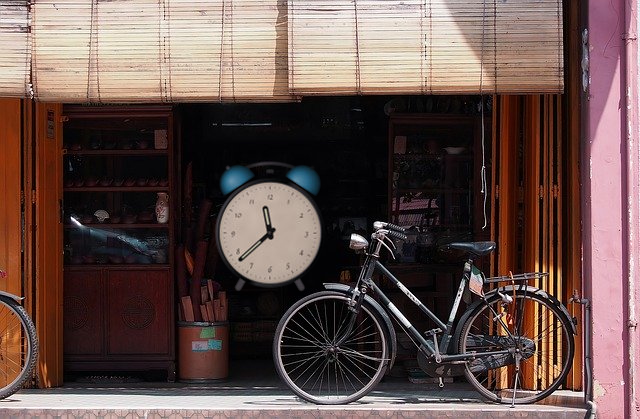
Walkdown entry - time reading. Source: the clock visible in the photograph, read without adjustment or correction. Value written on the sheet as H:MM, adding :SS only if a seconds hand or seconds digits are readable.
11:38
